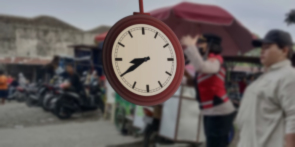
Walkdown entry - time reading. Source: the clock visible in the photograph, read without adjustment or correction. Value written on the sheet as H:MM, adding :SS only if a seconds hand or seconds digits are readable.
8:40
